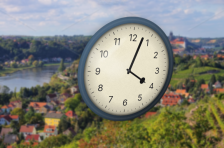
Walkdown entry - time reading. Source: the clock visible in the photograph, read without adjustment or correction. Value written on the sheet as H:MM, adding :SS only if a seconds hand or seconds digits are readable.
4:03
